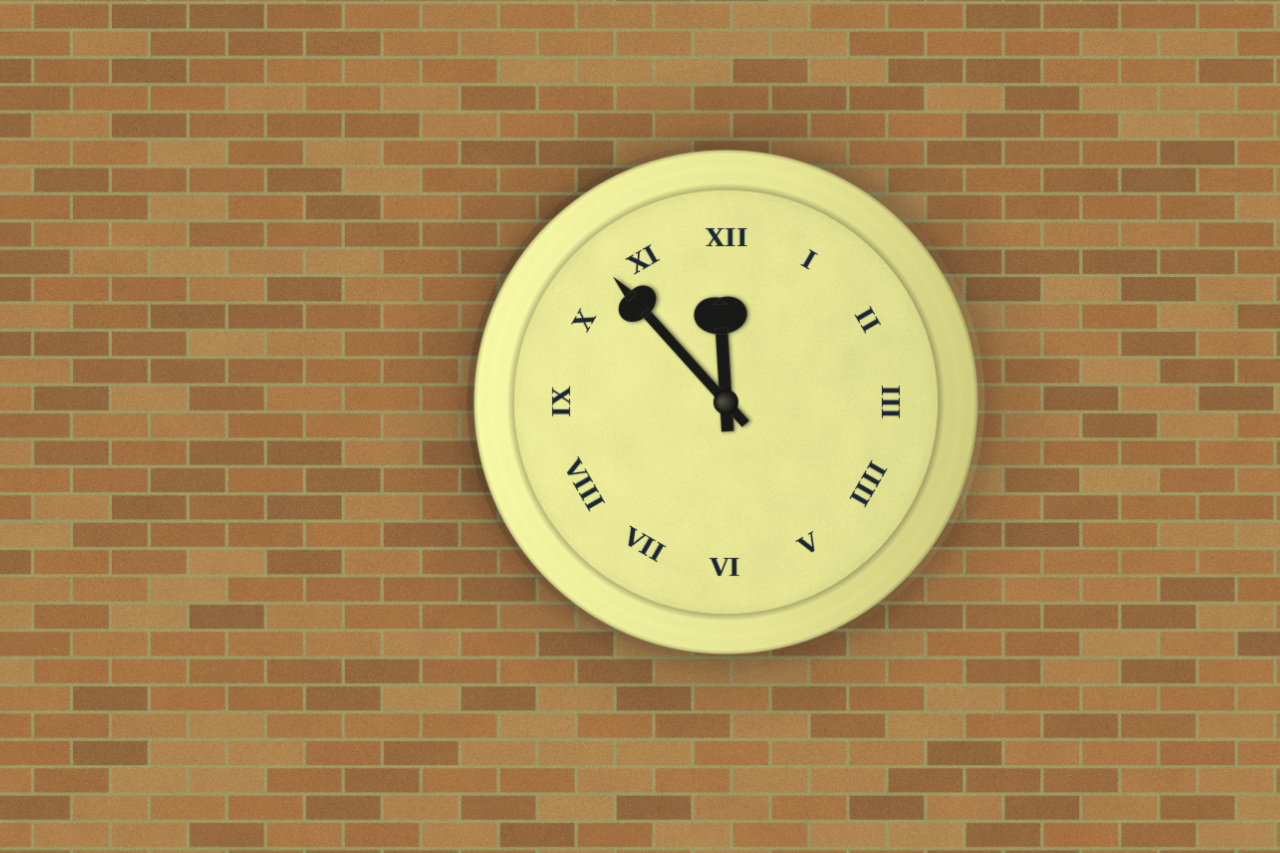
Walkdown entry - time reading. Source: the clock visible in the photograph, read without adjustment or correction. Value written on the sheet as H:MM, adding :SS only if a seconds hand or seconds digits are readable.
11:53
